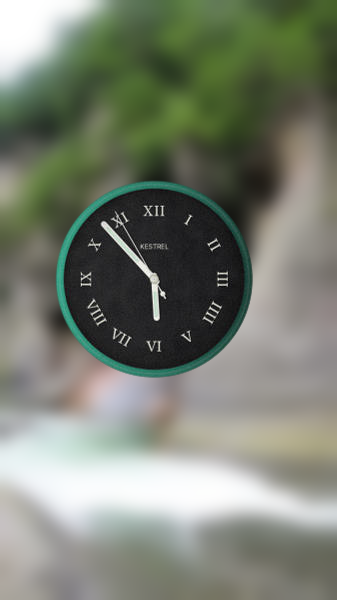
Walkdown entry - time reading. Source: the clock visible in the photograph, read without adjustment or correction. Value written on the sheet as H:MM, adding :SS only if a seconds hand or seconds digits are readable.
5:52:55
